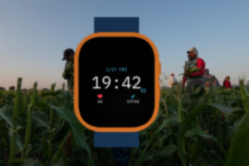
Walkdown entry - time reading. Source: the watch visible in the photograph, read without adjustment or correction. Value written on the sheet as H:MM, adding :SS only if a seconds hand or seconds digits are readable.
19:42
